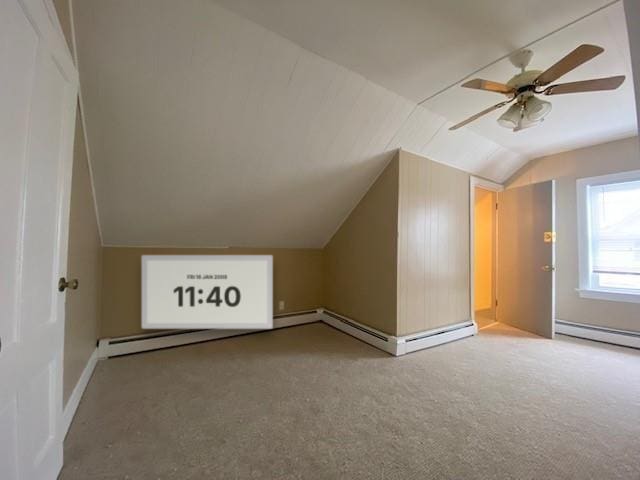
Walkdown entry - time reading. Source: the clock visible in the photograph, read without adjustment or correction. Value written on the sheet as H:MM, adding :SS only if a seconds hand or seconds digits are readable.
11:40
